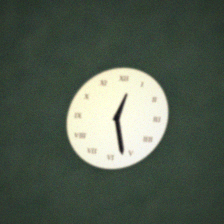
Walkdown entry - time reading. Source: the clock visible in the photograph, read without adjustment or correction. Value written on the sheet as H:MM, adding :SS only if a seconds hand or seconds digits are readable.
12:27
